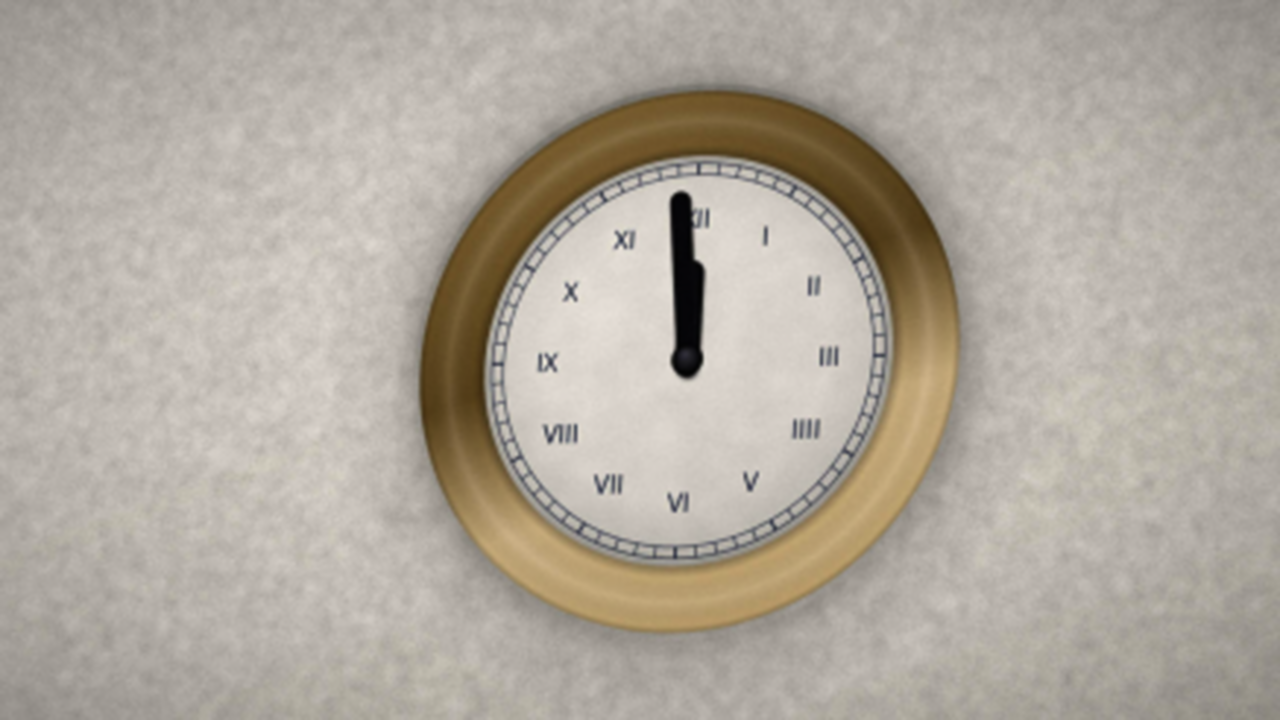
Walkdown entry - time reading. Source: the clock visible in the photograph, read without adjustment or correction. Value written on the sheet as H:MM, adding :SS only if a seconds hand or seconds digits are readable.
11:59
